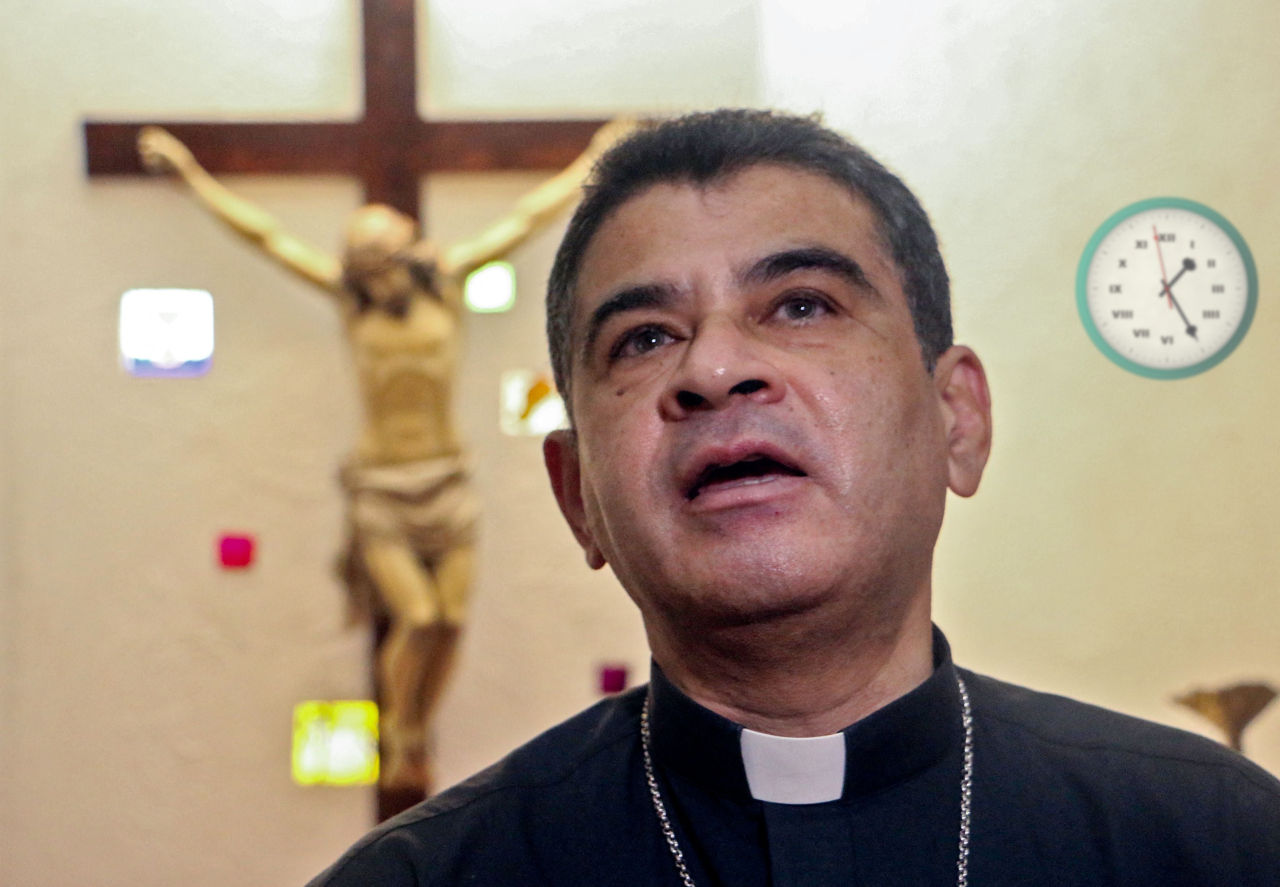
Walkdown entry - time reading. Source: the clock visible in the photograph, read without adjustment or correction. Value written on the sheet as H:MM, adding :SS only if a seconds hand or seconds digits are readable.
1:24:58
